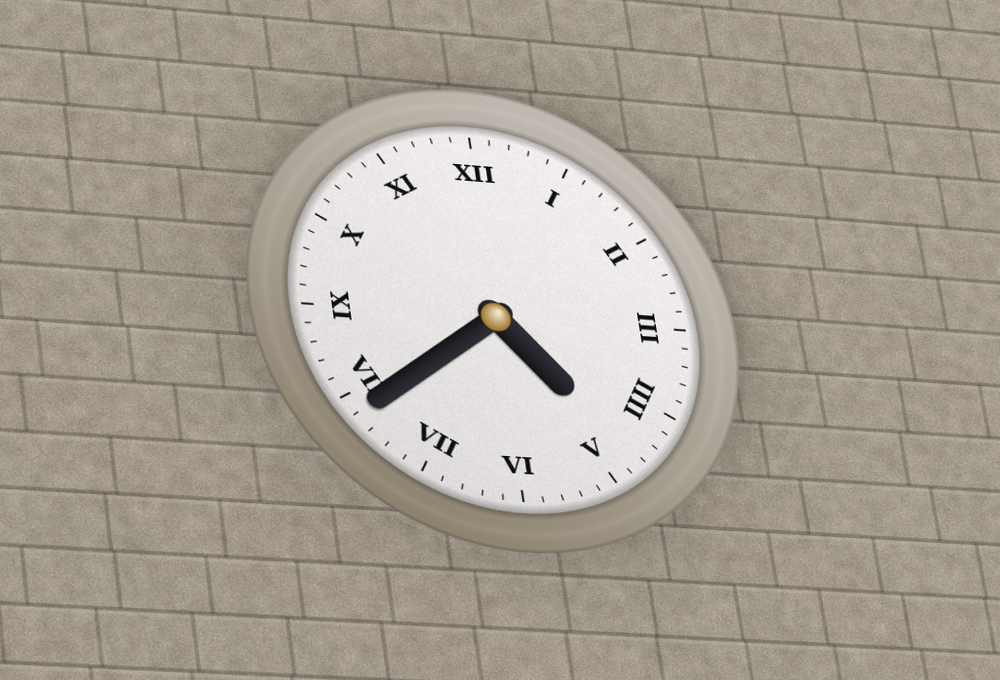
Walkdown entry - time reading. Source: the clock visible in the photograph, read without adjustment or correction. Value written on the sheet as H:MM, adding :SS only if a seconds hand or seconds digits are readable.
4:39
